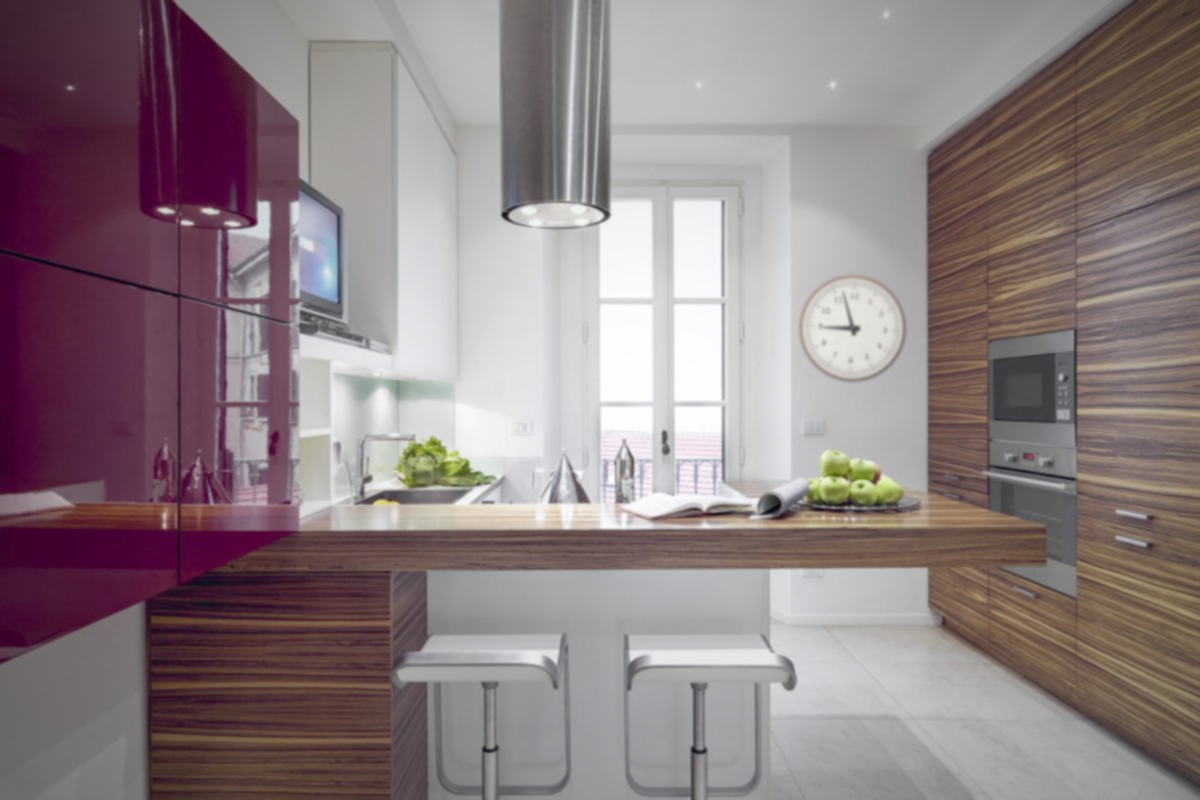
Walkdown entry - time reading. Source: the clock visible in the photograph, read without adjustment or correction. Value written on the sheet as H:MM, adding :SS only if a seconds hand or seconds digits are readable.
8:57
